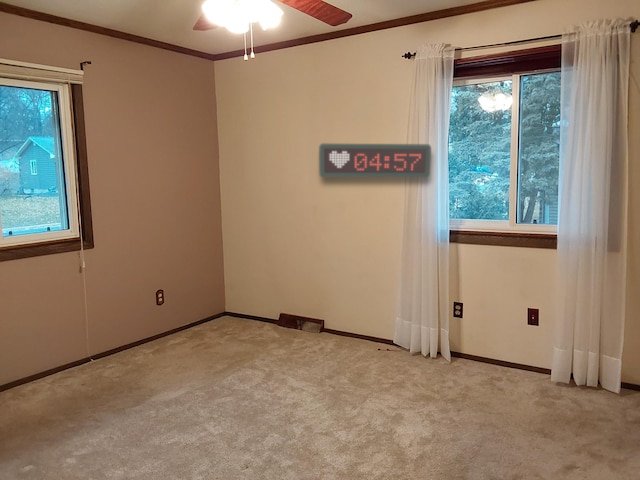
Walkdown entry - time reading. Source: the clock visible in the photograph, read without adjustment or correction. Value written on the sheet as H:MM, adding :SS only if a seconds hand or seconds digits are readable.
4:57
